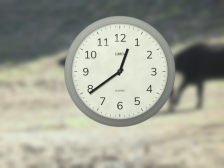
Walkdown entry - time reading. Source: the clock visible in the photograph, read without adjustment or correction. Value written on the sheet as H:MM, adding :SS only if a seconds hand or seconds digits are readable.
12:39
